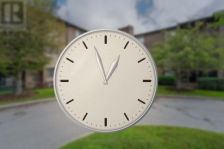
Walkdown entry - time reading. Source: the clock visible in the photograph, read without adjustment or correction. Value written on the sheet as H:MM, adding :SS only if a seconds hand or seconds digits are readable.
12:57
